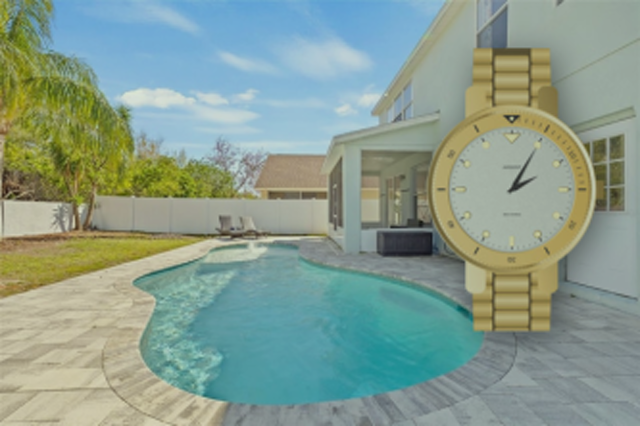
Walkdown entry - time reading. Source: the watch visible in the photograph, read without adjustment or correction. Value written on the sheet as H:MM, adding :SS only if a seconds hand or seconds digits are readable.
2:05
